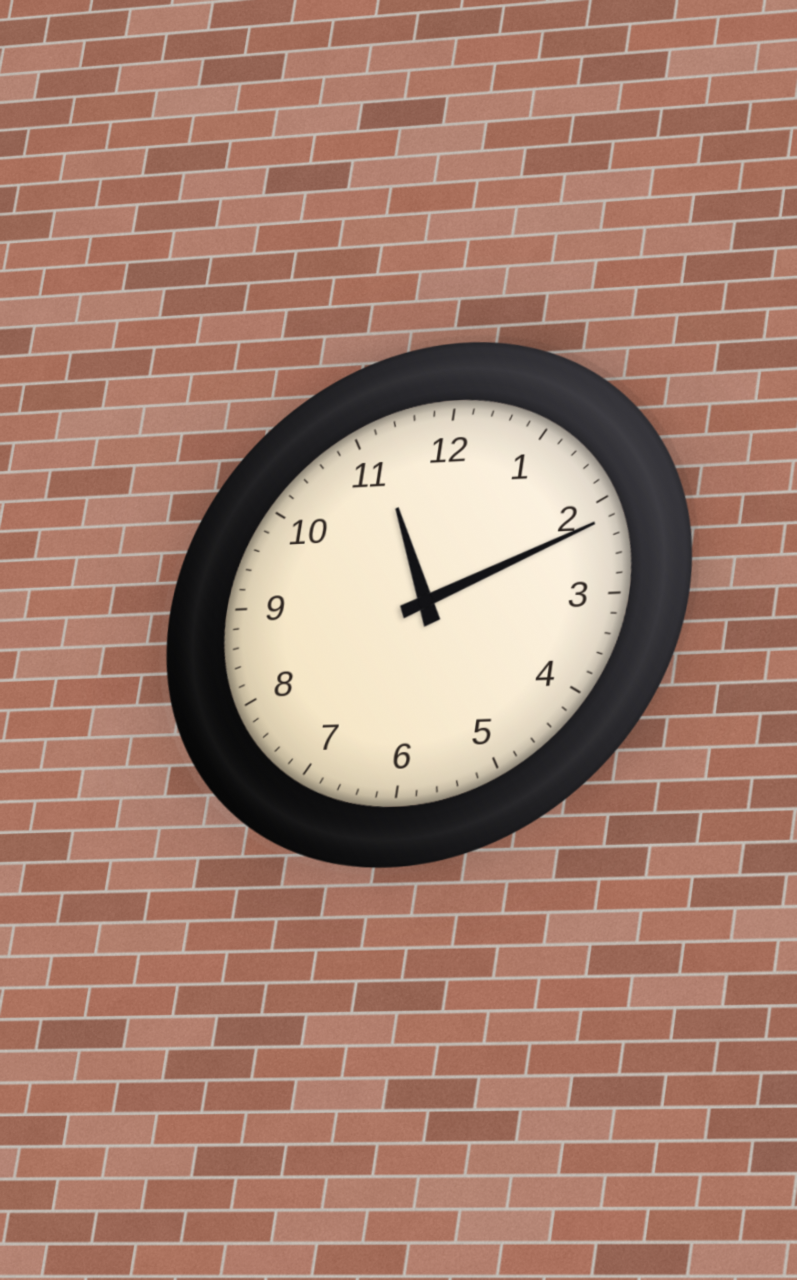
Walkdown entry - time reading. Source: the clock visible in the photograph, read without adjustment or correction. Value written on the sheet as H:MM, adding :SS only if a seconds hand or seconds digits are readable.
11:11
